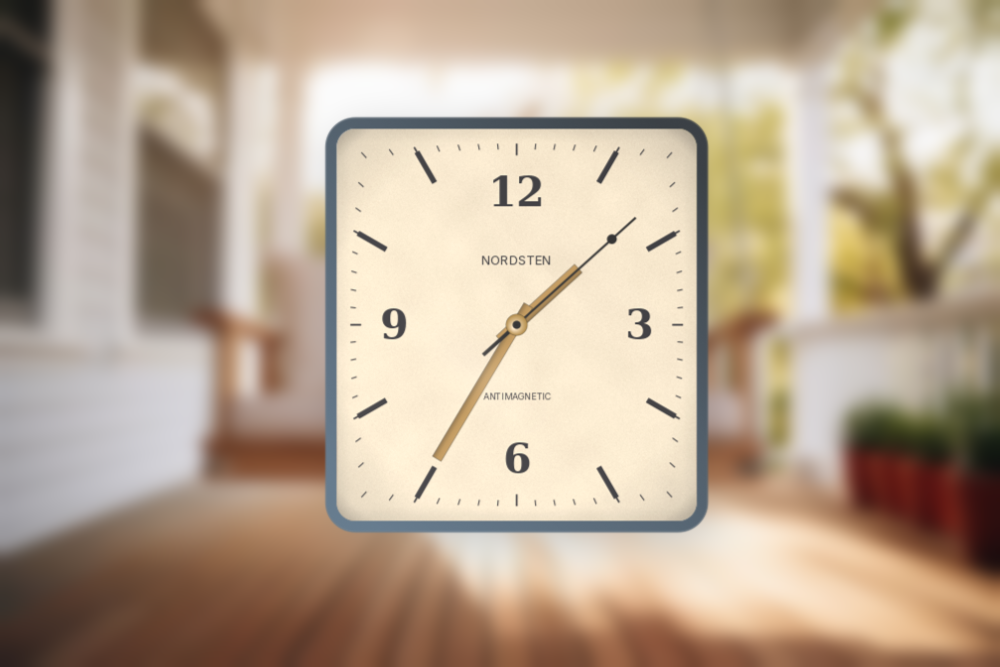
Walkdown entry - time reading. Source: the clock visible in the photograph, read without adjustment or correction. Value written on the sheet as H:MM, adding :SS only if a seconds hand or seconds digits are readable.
1:35:08
